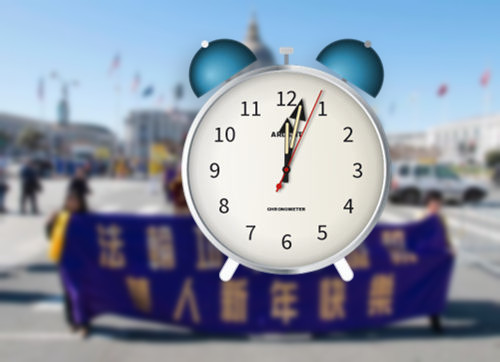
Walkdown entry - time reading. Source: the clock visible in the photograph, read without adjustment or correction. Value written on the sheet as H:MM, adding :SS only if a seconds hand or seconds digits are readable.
12:02:04
